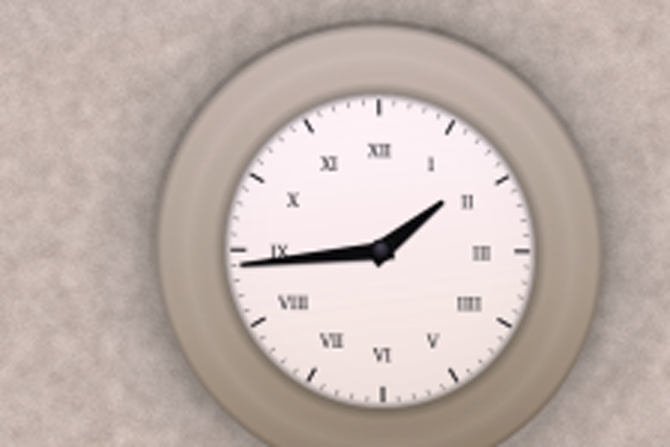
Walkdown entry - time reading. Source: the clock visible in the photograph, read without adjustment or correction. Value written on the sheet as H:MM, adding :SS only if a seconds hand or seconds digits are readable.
1:44
